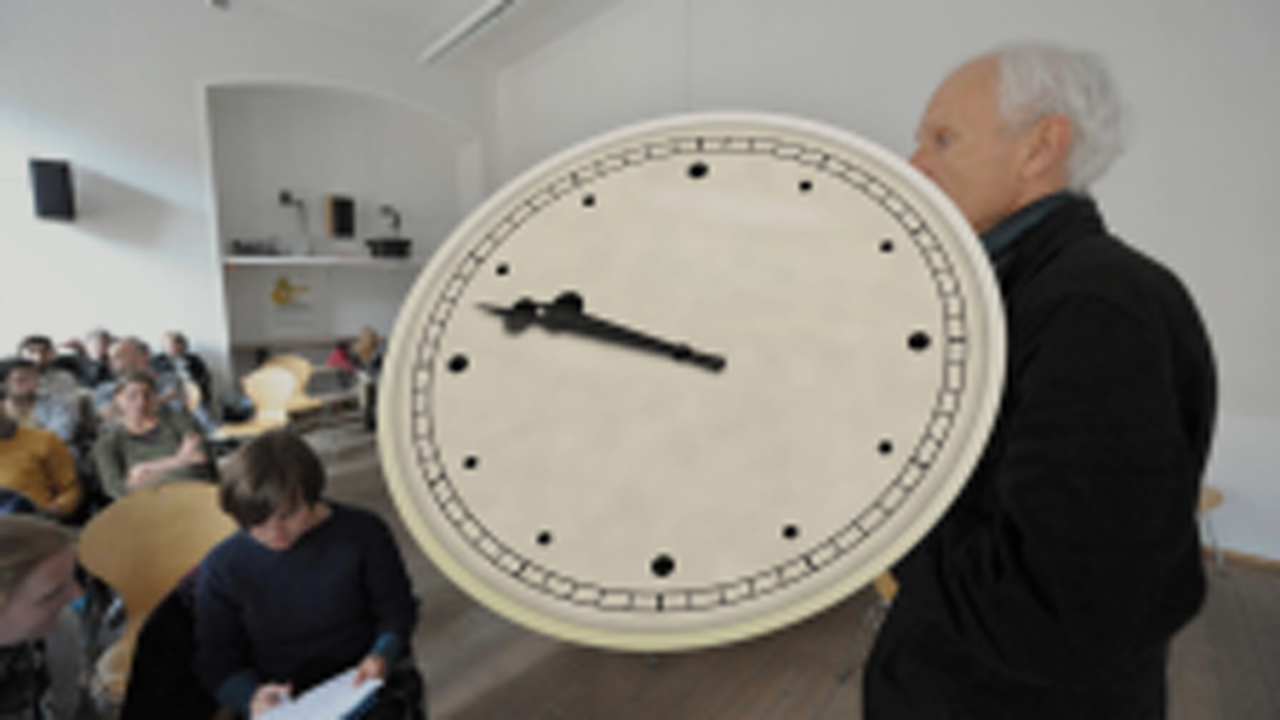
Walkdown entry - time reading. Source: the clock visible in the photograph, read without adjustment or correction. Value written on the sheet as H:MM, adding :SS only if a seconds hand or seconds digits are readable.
9:48
